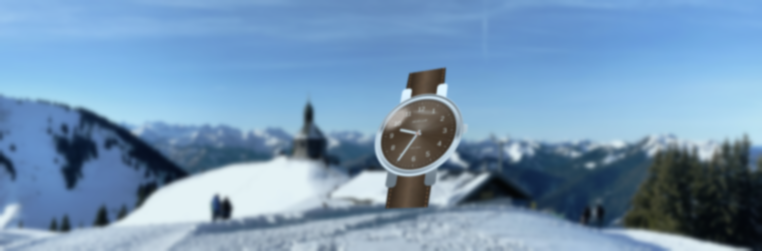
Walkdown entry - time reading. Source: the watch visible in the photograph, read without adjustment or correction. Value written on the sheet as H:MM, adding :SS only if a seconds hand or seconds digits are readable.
9:35
